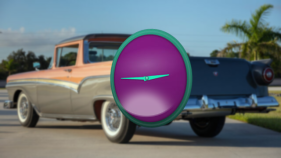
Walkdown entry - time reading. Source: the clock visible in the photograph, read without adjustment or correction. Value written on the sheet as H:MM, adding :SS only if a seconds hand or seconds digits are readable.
2:45
